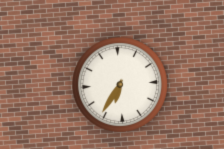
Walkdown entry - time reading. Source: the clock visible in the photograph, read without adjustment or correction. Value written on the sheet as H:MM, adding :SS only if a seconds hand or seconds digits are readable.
6:36
